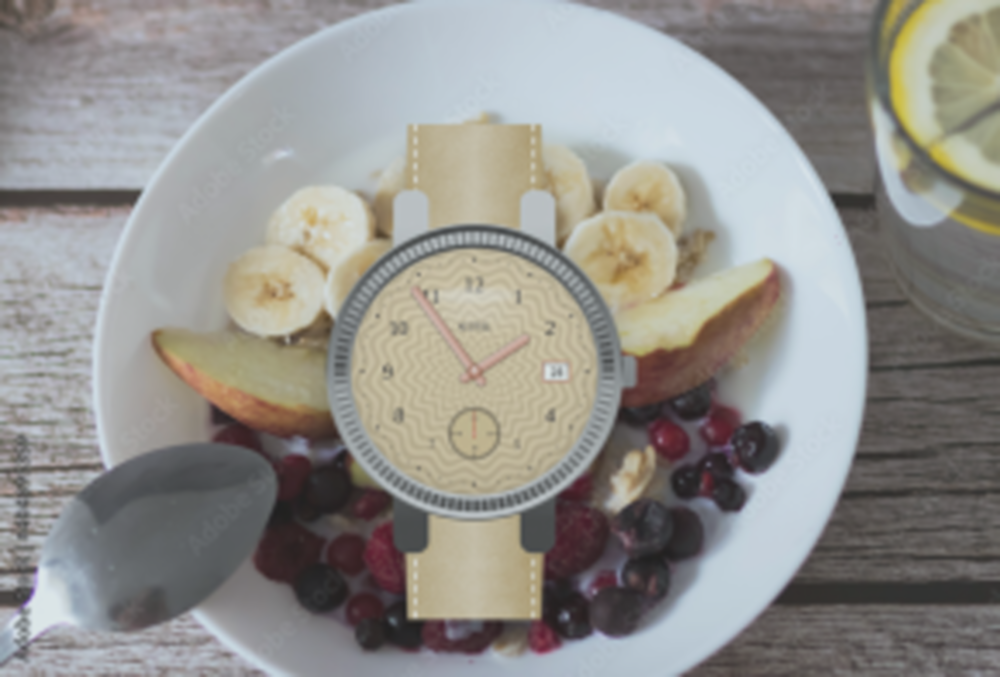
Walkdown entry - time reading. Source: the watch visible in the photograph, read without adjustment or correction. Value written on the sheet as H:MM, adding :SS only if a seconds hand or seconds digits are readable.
1:54
